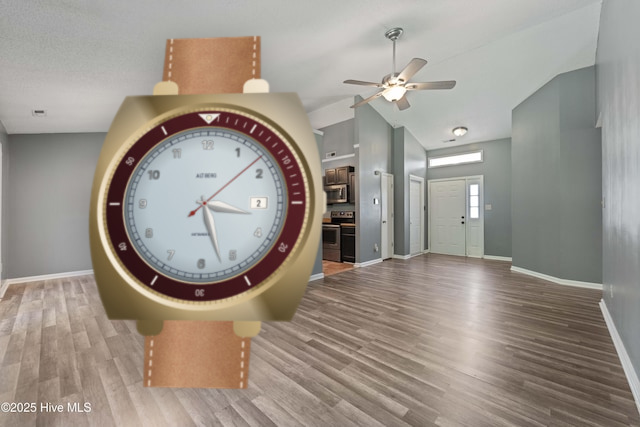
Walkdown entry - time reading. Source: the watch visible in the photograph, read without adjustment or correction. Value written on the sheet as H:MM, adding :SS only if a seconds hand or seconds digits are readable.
3:27:08
